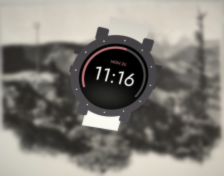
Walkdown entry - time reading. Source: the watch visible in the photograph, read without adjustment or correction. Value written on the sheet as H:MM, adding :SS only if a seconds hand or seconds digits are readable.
11:16
